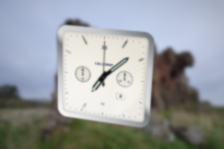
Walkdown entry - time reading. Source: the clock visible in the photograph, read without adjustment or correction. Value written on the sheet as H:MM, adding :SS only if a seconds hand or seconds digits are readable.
7:08
